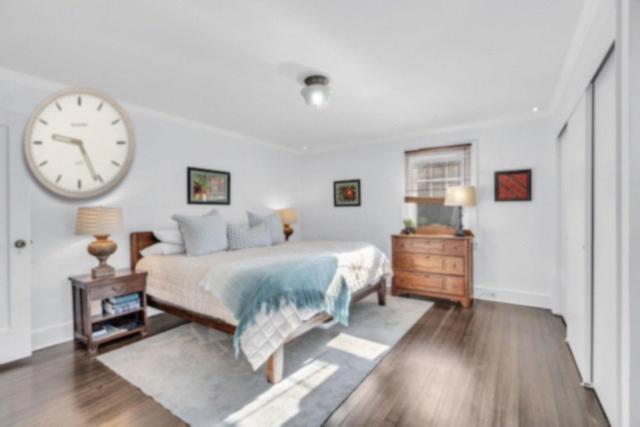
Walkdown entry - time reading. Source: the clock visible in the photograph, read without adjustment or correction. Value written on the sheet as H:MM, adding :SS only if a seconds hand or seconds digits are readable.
9:26
